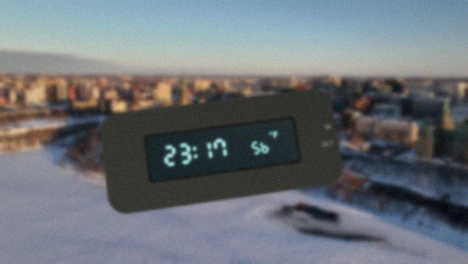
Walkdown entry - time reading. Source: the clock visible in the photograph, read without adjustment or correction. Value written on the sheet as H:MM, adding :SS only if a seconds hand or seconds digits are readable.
23:17
